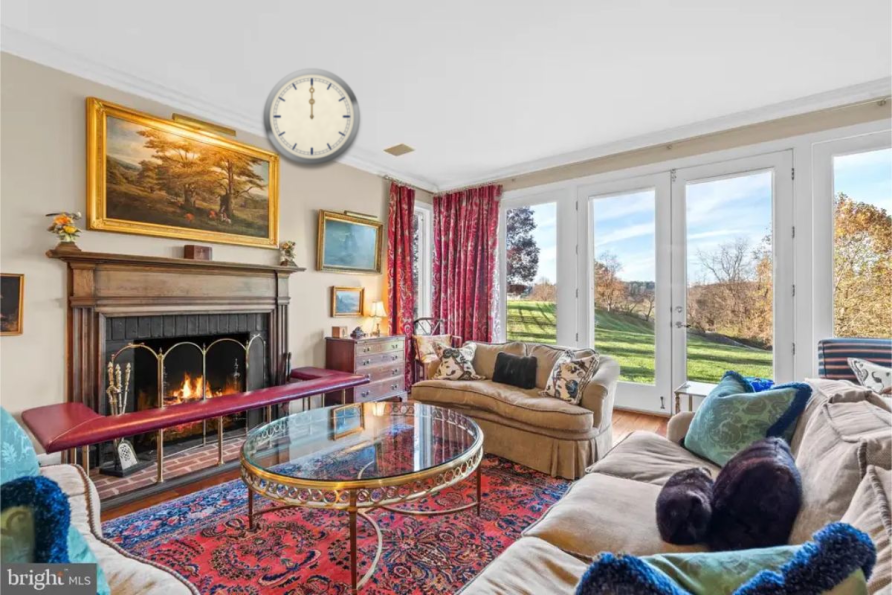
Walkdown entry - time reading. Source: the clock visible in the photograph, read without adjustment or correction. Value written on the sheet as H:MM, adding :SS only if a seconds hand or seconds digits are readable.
12:00
